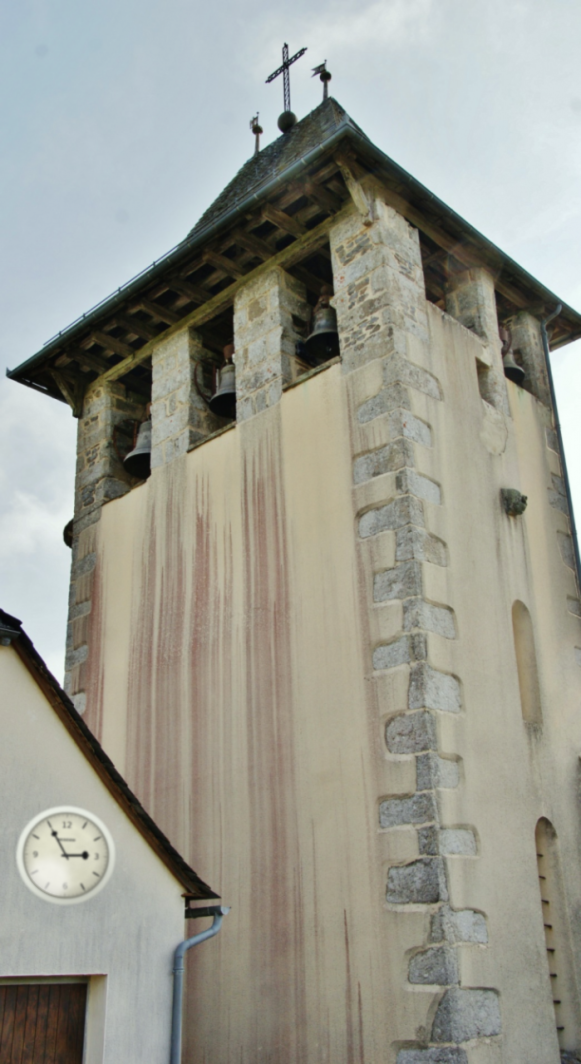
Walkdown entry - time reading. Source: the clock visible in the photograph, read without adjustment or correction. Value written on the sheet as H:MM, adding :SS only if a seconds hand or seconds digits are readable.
2:55
